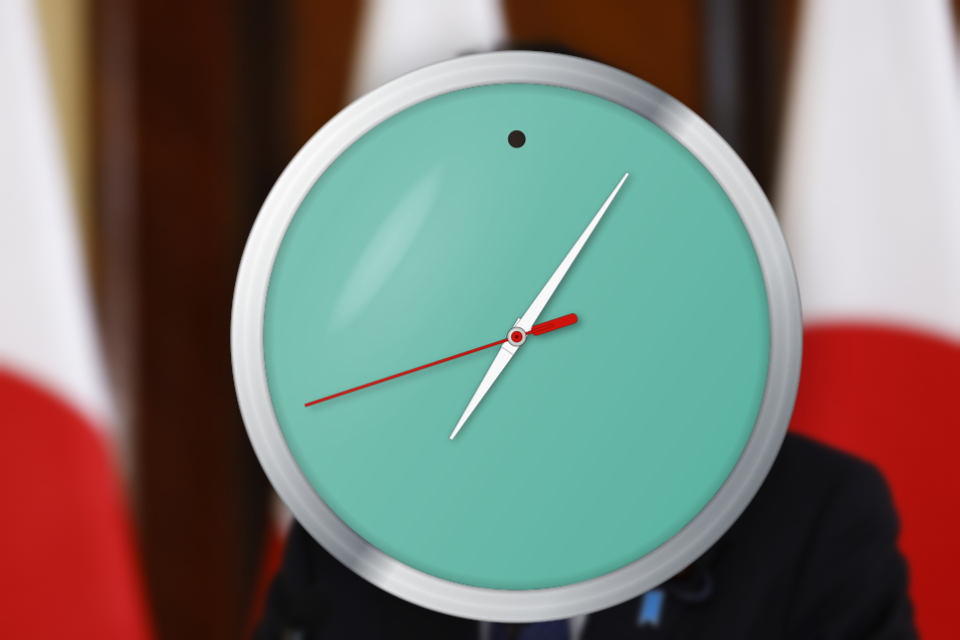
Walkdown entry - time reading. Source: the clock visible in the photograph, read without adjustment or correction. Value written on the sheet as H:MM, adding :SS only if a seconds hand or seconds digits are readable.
7:05:42
